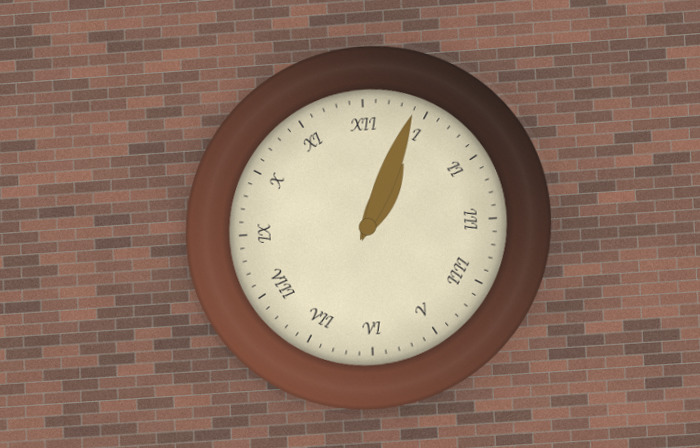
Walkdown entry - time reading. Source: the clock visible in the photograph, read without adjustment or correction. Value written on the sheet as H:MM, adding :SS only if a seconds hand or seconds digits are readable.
1:04
